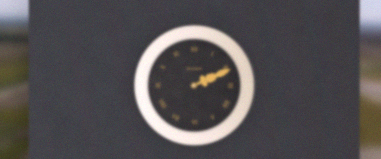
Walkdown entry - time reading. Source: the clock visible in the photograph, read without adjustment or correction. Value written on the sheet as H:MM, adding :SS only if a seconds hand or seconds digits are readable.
2:11
